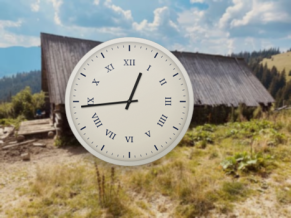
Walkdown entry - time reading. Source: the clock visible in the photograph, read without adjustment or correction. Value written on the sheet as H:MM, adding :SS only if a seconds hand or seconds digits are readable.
12:44
